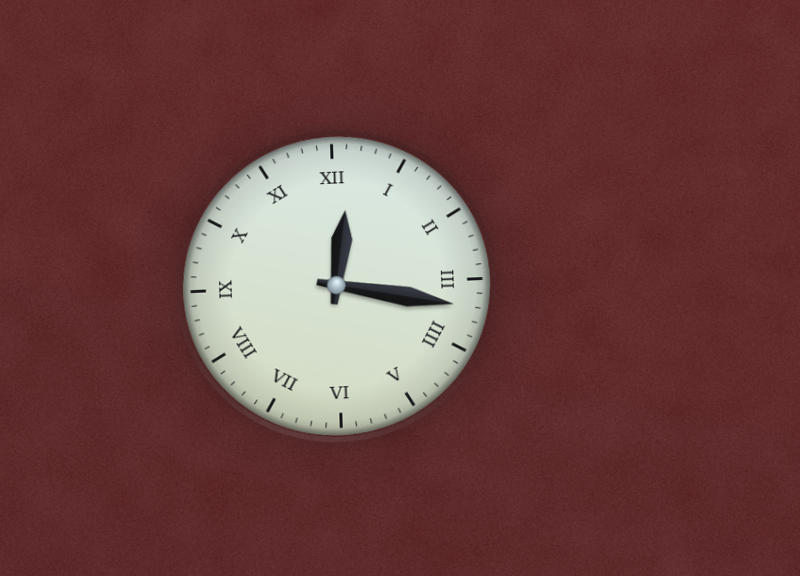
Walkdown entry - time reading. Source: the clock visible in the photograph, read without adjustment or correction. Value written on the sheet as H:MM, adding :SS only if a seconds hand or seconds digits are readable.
12:17
